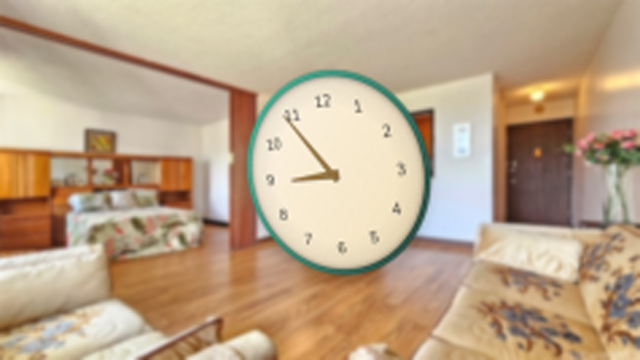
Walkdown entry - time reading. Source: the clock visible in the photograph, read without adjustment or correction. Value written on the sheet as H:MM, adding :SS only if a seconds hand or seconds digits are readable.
8:54
